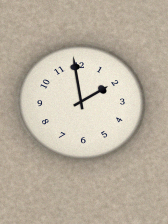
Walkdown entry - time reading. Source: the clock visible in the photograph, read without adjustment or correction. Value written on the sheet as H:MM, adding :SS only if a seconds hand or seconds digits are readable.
1:59
